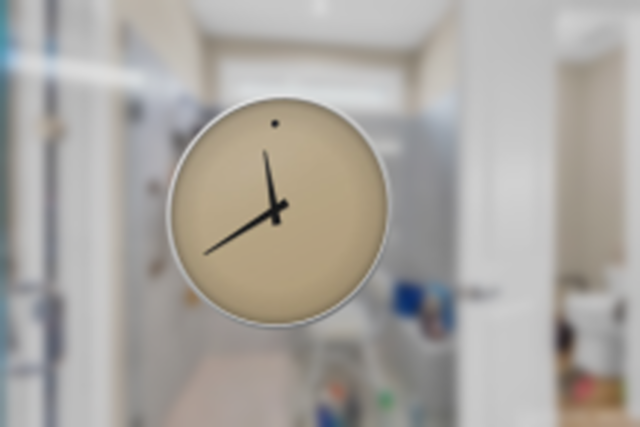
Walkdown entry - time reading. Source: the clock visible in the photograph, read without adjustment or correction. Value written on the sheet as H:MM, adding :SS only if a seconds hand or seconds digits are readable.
11:40
